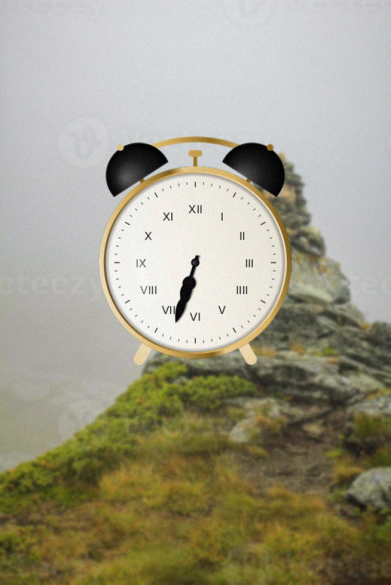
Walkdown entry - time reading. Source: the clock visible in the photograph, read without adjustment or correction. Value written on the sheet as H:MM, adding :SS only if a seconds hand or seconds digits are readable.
6:33
